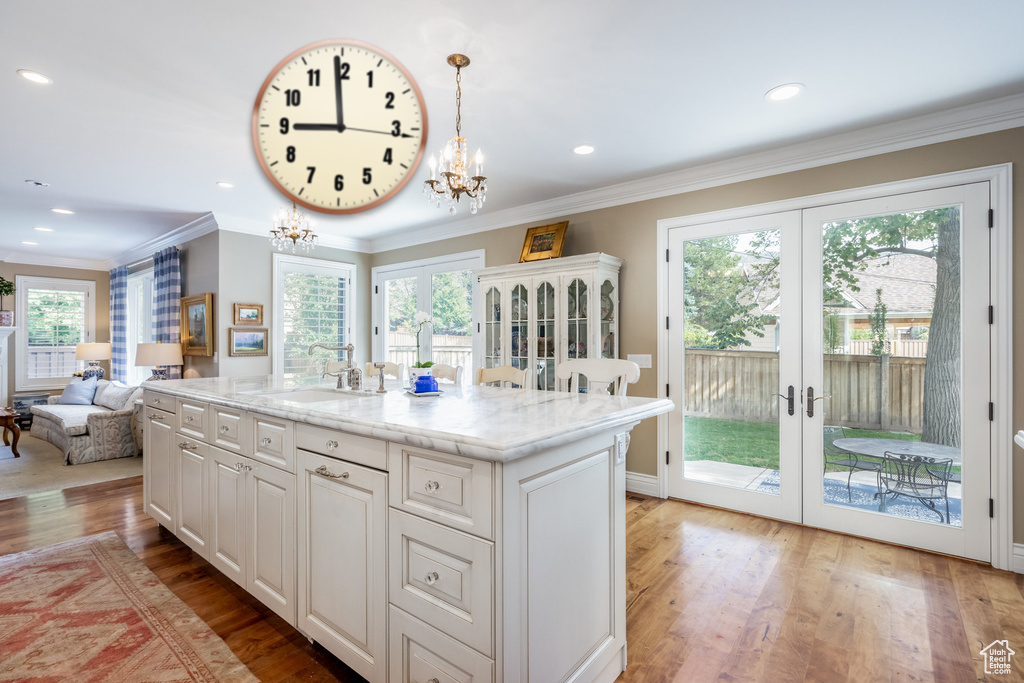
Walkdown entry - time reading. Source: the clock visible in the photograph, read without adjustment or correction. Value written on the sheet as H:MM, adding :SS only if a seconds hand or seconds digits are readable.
8:59:16
